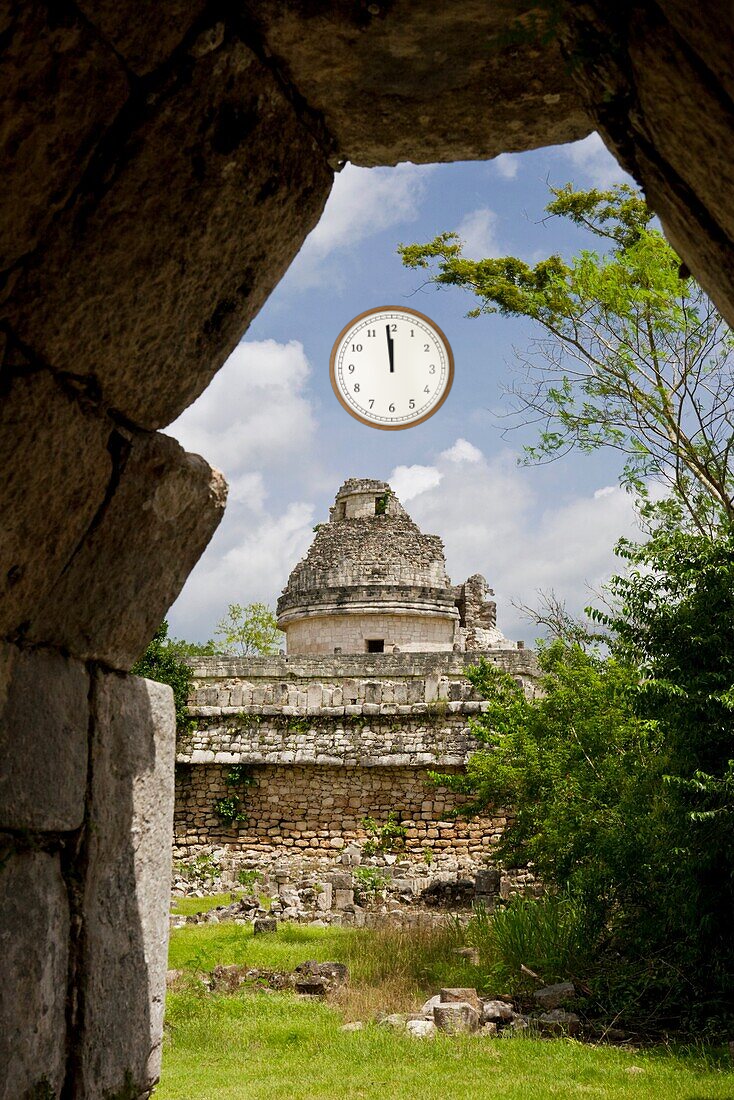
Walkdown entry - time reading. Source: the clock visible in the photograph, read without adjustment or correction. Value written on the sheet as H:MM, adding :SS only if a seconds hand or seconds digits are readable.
11:59
